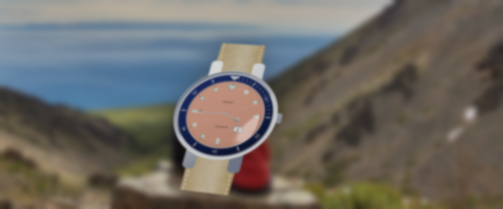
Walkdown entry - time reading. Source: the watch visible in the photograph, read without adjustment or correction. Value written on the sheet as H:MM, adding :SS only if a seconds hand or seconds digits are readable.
3:45
